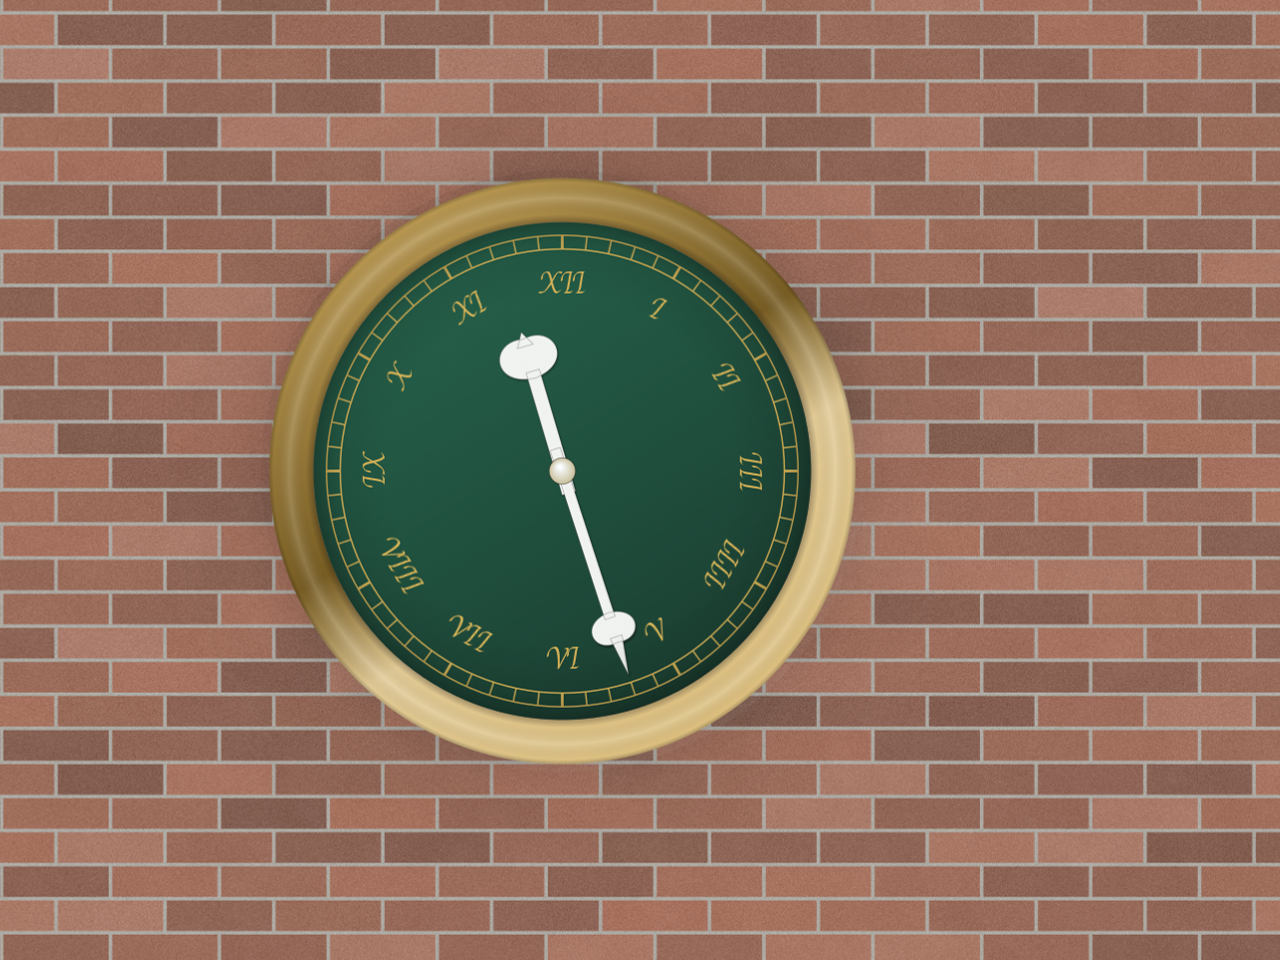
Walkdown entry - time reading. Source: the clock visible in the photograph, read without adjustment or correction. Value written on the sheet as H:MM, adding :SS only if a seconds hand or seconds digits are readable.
11:27
